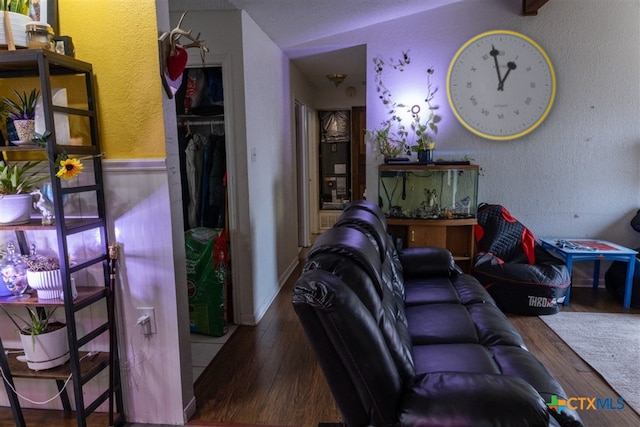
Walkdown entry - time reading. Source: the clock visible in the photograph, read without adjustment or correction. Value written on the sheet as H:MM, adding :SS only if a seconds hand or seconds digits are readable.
12:58
